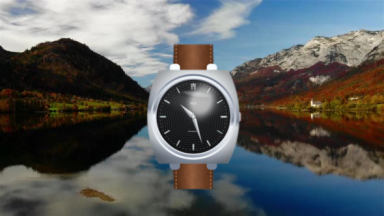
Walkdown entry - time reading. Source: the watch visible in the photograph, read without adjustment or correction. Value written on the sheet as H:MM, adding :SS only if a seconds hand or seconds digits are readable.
10:27
